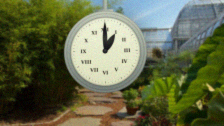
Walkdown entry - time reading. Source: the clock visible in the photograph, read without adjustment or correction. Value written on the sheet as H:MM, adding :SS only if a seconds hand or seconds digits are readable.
1:00
